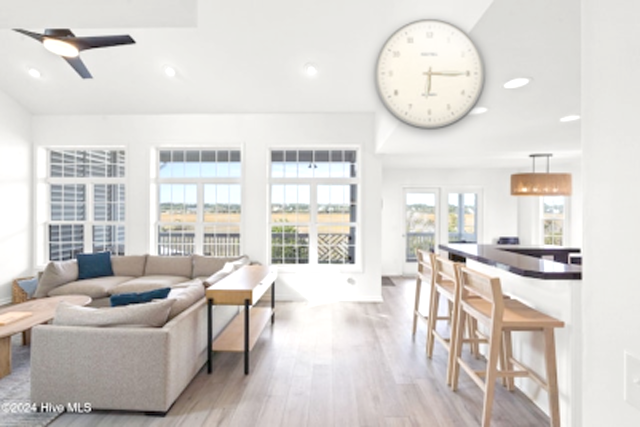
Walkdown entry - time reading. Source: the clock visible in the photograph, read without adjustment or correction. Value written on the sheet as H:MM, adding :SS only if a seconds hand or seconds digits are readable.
6:15
